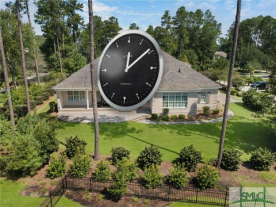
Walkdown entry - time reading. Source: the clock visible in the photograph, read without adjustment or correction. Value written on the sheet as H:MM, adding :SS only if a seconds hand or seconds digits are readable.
12:09
